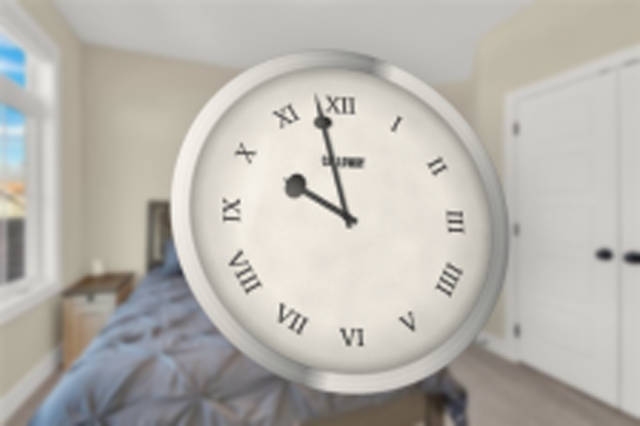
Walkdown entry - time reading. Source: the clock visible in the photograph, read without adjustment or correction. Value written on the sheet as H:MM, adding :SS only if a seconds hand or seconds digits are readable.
9:58
